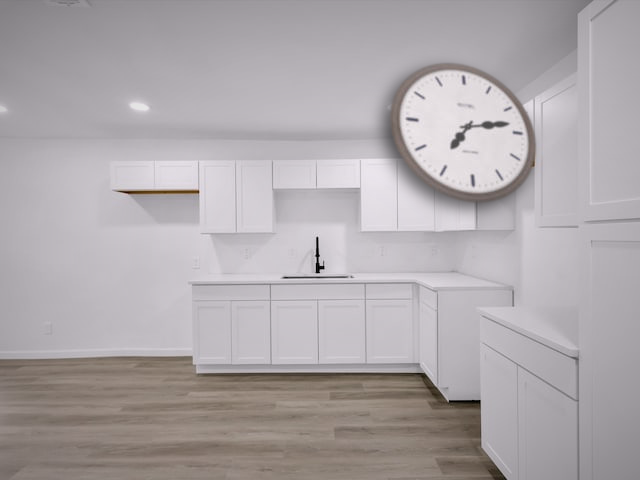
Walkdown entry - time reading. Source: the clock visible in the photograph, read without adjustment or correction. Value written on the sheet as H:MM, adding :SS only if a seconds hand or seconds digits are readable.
7:13
